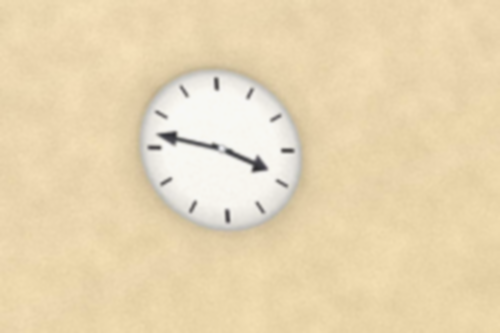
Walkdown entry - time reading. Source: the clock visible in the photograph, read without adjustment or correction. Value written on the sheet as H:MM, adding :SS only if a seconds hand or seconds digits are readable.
3:47
